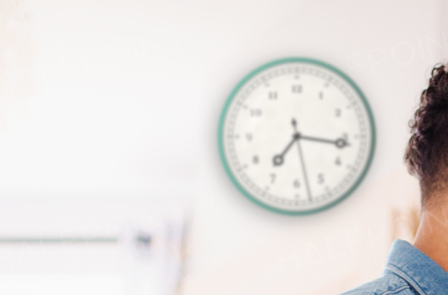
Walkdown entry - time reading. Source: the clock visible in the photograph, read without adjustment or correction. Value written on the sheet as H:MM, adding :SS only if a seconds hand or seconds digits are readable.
7:16:28
